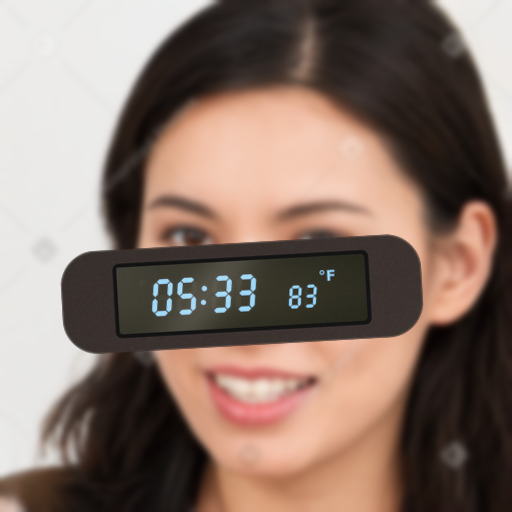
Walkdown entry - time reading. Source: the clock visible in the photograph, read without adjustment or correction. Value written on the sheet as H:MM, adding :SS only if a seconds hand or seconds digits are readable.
5:33
